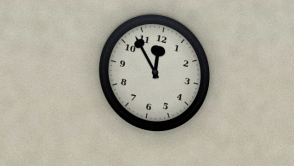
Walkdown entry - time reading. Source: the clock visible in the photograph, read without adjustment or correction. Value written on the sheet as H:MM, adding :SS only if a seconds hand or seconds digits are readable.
11:53
